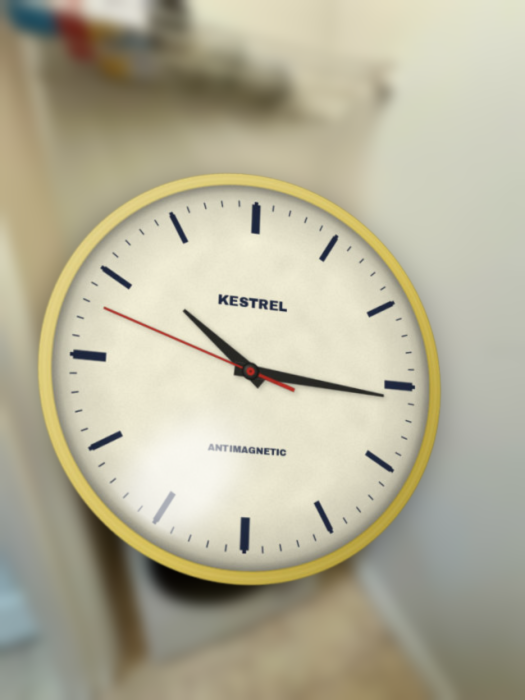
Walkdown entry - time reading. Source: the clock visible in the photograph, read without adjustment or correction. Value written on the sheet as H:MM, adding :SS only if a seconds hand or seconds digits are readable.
10:15:48
